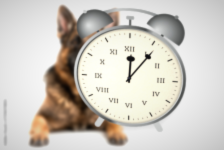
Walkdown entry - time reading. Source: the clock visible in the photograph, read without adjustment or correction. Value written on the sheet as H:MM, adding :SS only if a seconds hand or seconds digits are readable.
12:06
